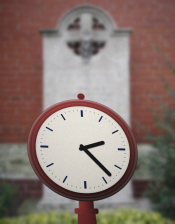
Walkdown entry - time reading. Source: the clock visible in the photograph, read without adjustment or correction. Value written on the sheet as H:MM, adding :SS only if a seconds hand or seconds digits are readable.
2:23
